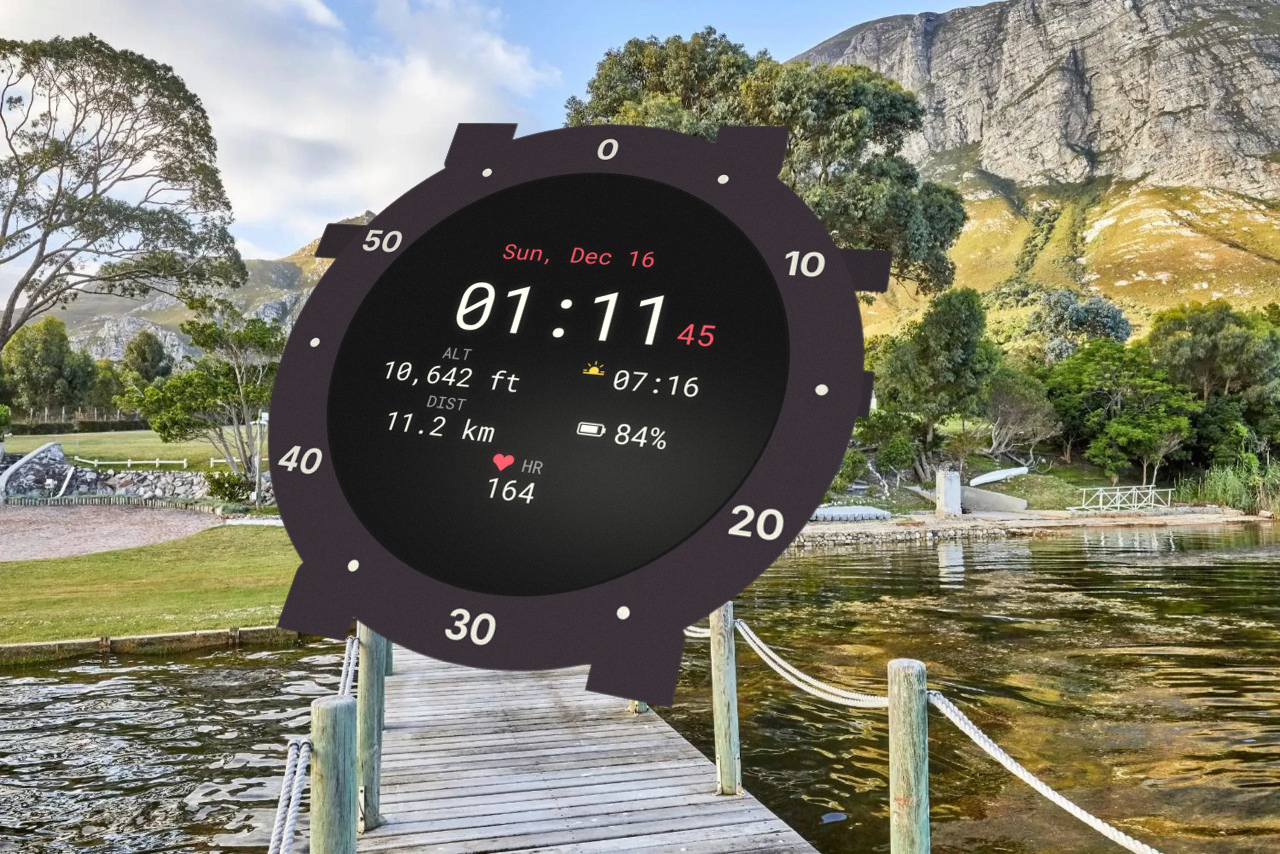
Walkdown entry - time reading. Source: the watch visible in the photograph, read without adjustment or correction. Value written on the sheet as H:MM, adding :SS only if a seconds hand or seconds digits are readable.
1:11:45
